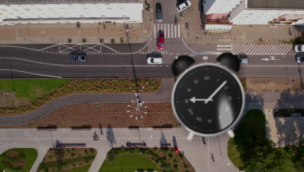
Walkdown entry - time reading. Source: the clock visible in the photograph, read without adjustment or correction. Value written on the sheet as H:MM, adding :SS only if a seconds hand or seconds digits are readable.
9:08
